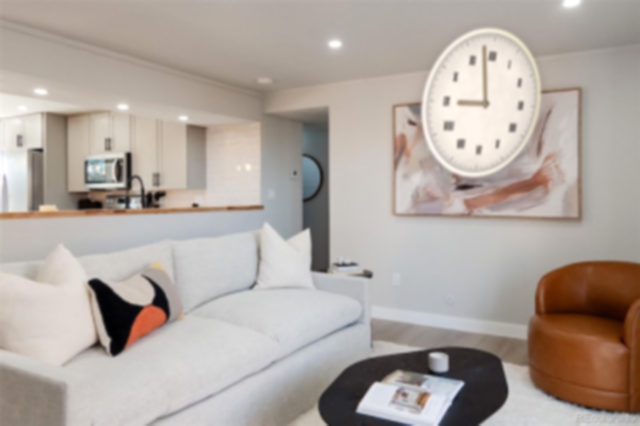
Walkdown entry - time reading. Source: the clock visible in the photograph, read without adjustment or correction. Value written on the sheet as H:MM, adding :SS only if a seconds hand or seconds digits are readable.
8:58
